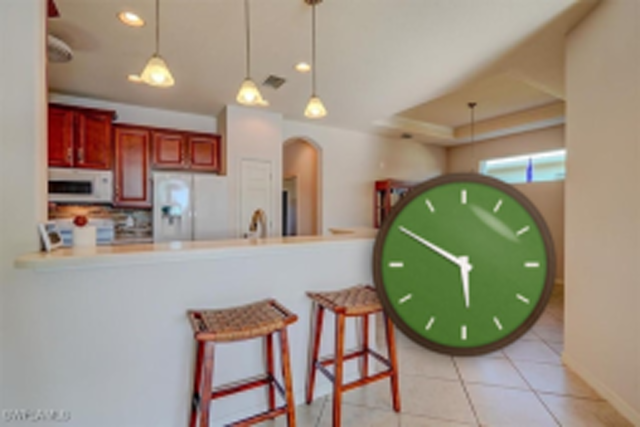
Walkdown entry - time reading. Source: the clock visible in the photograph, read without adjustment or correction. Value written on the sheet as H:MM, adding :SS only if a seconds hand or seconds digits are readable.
5:50
